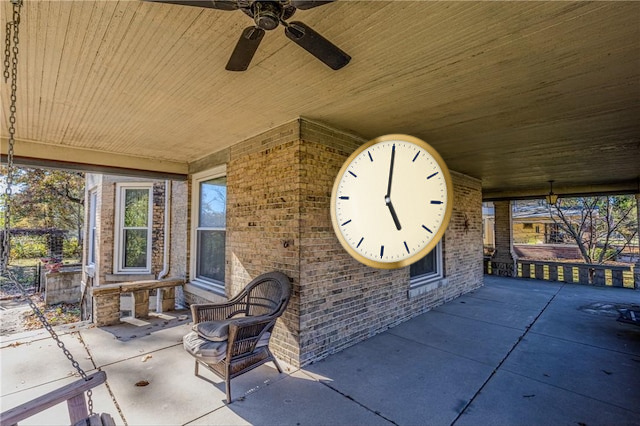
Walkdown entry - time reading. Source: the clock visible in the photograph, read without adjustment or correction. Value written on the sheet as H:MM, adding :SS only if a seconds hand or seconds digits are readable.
5:00
